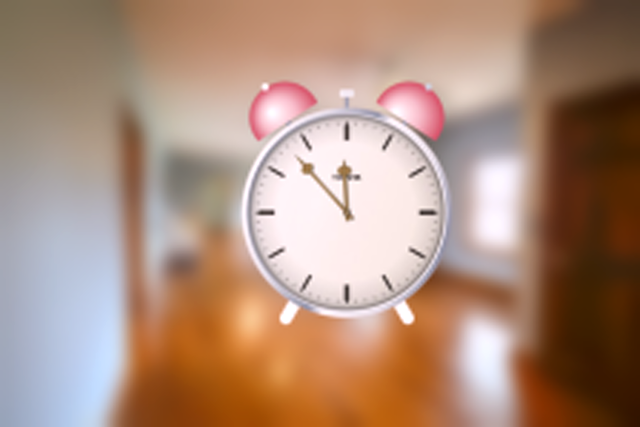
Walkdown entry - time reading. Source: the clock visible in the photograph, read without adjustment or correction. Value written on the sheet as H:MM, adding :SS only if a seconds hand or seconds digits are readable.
11:53
